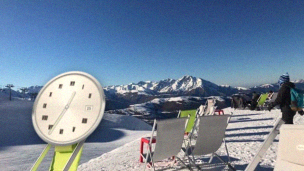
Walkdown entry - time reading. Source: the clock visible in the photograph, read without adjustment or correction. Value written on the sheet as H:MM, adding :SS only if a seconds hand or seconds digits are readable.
12:34
